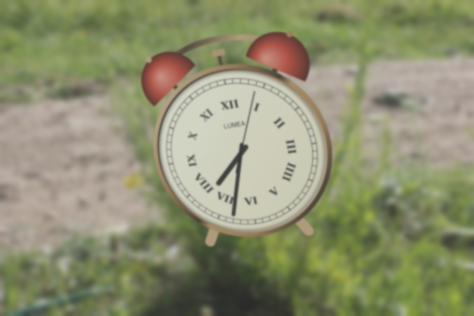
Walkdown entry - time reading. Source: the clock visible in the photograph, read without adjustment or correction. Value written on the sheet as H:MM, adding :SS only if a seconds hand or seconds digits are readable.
7:33:04
